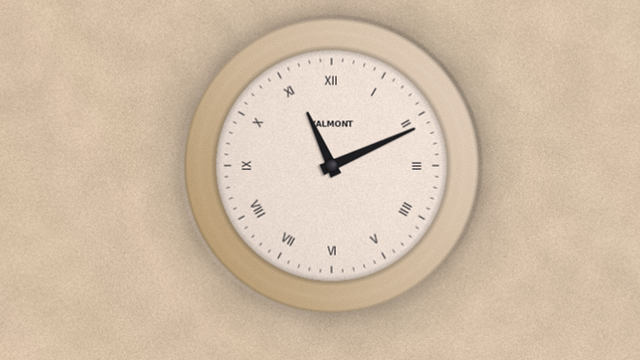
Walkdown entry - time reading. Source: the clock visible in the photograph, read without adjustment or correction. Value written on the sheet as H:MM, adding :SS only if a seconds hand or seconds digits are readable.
11:11
